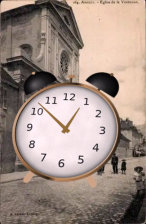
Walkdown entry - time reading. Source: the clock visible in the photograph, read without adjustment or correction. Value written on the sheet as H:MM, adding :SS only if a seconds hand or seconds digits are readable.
12:52
